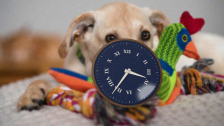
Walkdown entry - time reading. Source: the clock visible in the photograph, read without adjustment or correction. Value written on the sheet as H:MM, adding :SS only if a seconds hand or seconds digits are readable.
3:36
